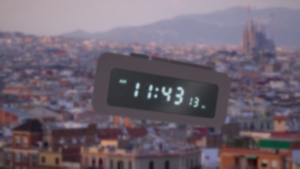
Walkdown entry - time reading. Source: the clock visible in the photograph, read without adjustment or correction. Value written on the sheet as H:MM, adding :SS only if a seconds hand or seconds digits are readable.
11:43
